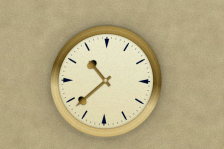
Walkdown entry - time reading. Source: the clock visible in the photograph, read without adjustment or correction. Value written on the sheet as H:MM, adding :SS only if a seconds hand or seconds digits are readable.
10:38
